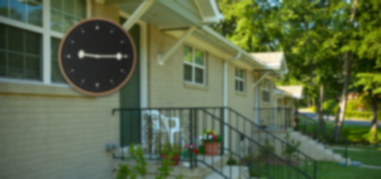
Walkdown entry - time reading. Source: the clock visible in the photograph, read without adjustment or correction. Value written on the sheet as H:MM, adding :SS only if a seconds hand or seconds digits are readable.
9:15
